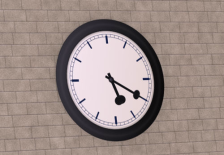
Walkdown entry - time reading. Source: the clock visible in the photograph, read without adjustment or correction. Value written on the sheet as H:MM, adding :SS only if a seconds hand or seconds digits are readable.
5:20
